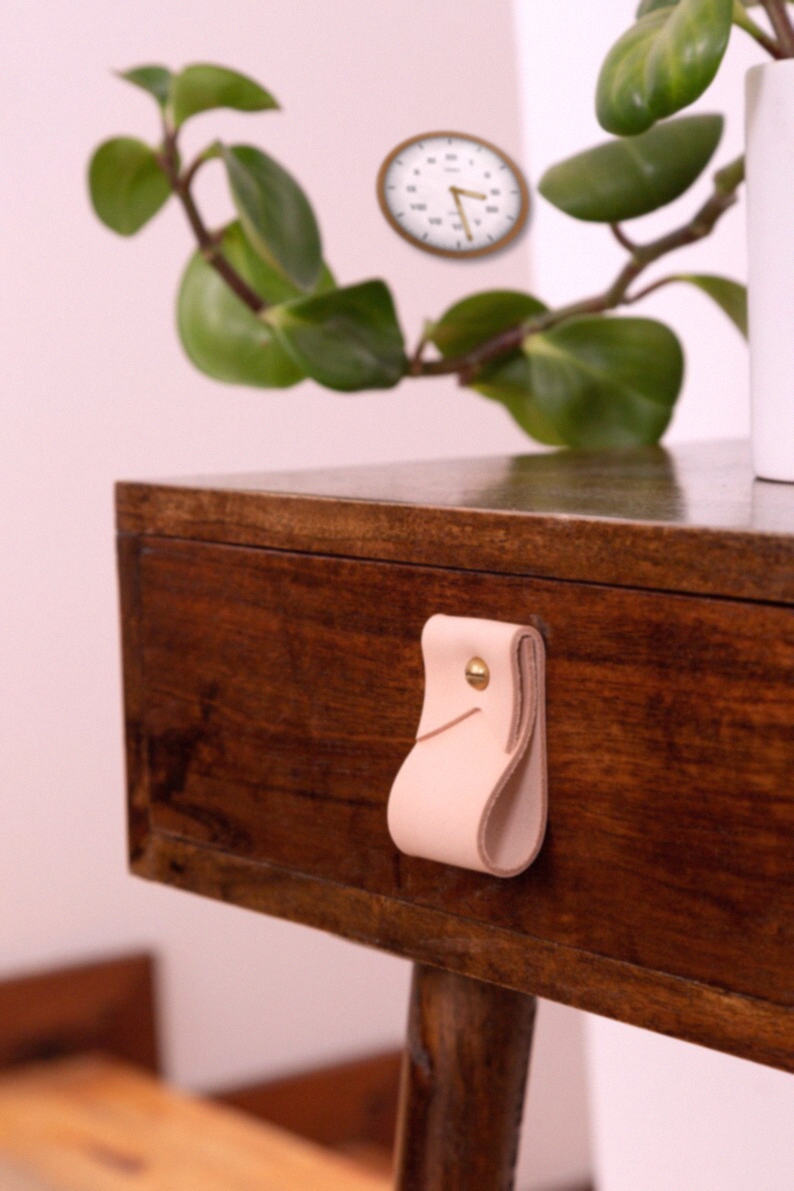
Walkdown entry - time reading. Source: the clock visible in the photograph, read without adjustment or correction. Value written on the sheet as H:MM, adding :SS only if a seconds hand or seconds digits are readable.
3:28
